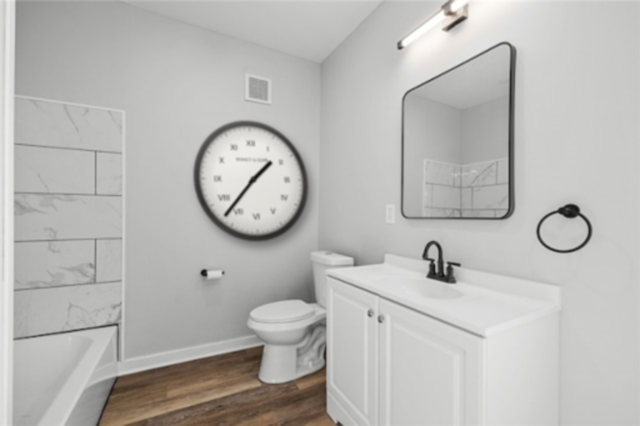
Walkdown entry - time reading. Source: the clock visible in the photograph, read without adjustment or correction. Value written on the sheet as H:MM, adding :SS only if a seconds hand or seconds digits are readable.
1:37
